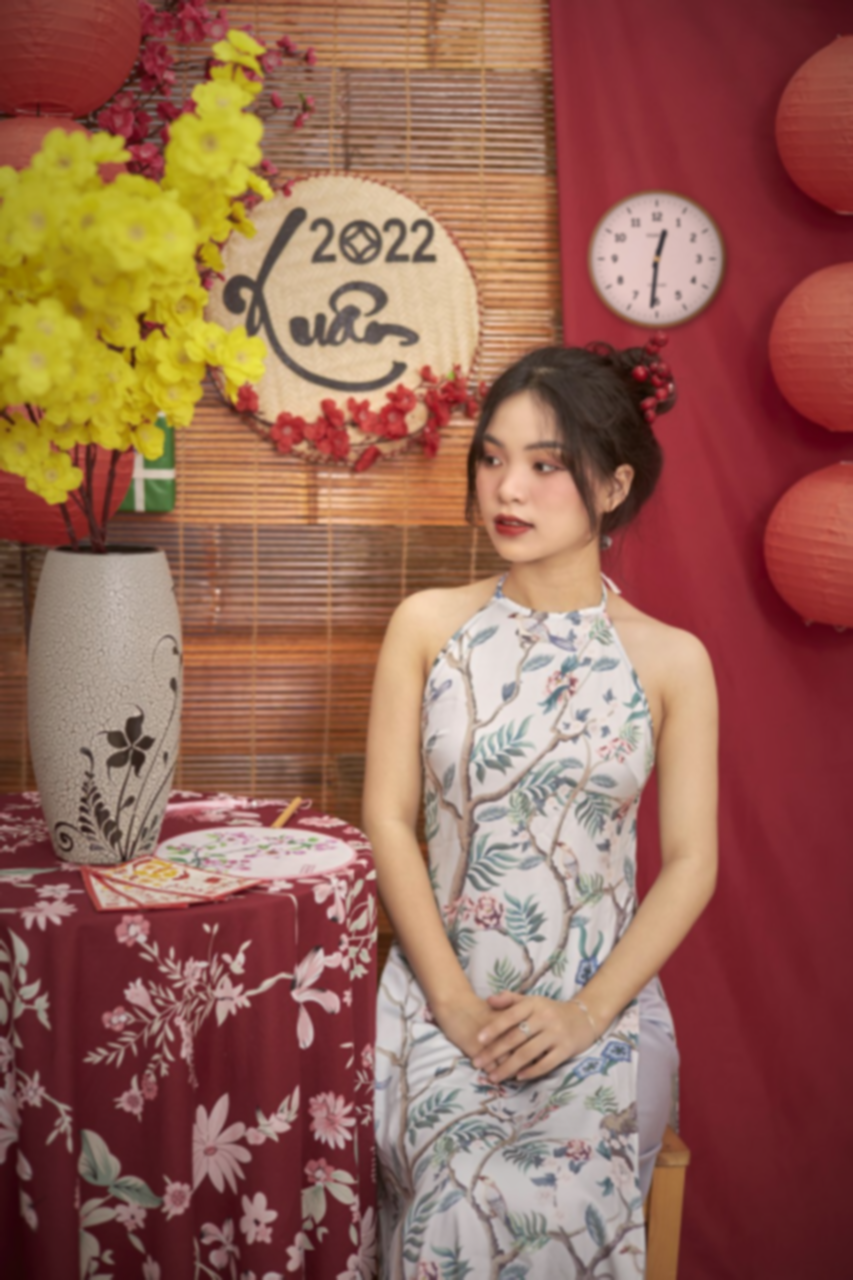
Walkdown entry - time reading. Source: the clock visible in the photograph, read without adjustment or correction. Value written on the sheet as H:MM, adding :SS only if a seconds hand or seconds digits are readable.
12:31
